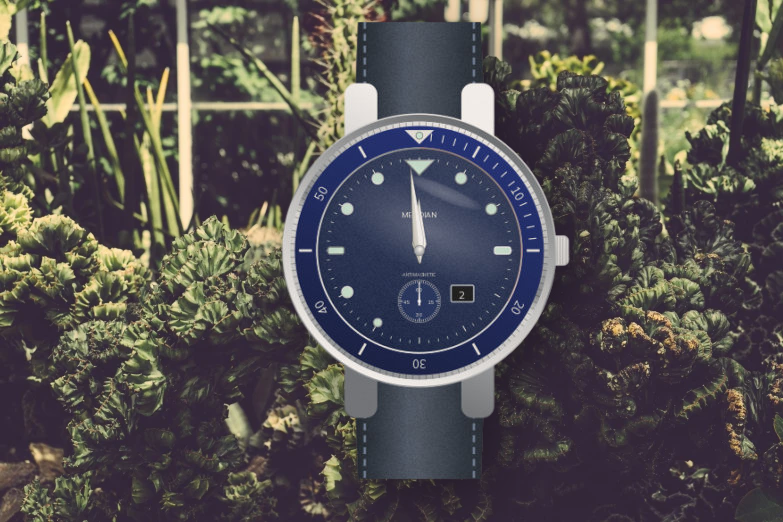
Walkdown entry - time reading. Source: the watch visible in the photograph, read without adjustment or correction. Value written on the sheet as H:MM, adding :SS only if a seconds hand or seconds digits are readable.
11:59
